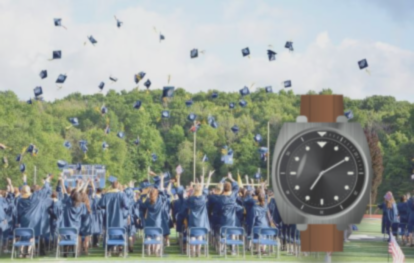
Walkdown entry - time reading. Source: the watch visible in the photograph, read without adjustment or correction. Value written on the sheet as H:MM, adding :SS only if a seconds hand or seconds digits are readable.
7:10
